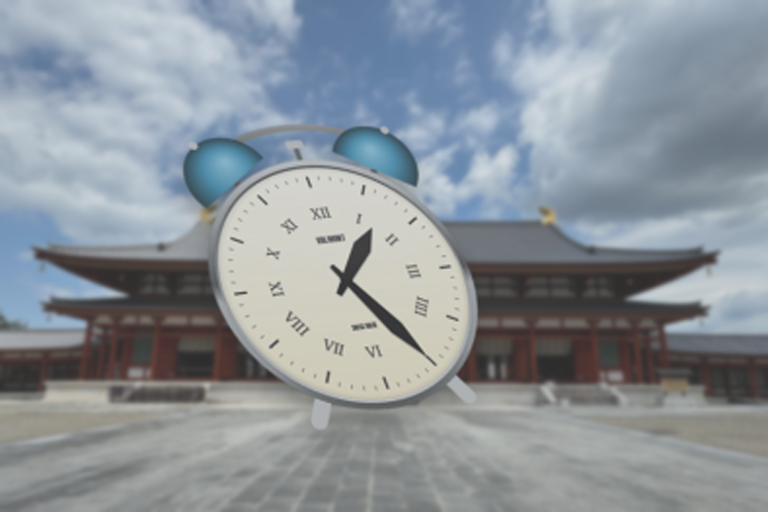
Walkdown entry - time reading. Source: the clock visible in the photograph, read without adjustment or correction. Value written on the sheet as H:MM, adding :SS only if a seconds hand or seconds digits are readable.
1:25
